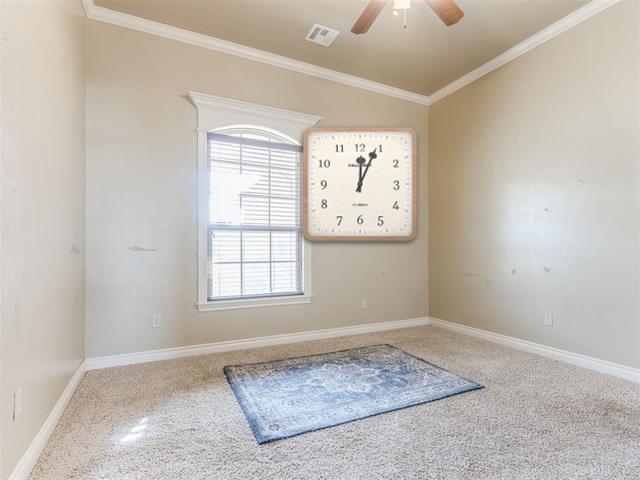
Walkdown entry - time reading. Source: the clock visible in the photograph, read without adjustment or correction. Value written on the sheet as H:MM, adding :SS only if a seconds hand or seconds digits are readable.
12:04
